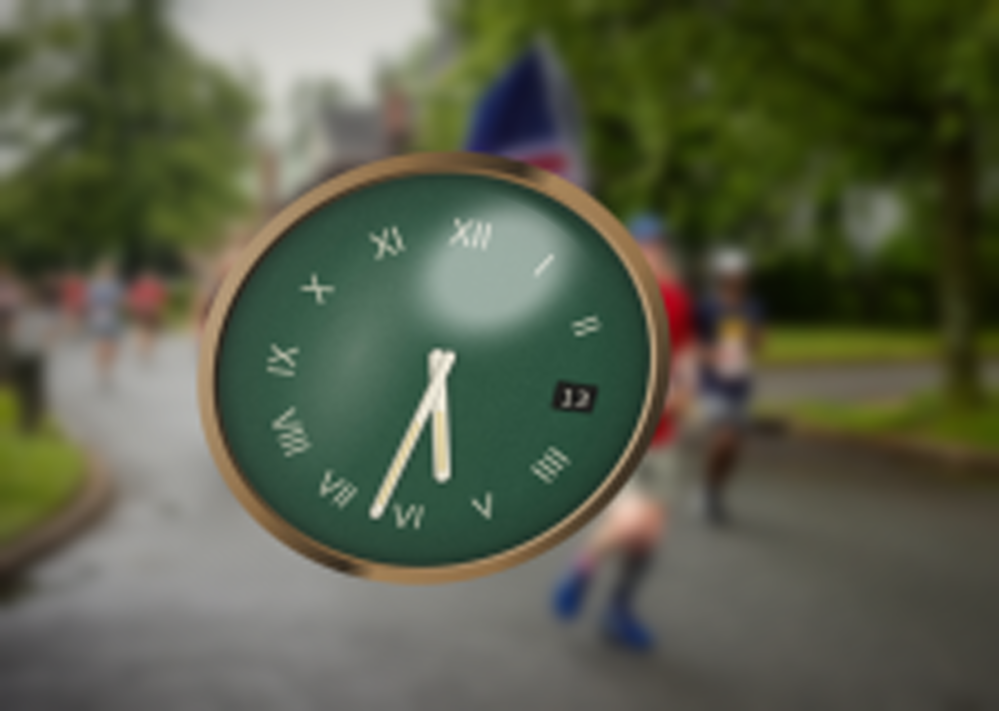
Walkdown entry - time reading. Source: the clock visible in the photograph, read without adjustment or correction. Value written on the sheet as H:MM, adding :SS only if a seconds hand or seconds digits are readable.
5:32
